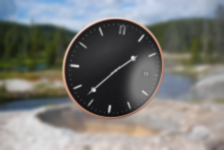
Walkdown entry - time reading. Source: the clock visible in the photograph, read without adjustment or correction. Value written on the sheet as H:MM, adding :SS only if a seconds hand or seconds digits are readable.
1:37
